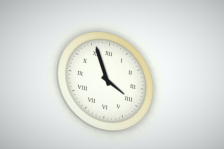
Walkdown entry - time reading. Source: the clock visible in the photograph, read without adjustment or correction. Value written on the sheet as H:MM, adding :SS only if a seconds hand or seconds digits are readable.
3:56
